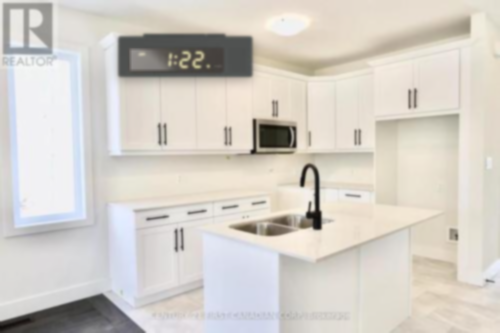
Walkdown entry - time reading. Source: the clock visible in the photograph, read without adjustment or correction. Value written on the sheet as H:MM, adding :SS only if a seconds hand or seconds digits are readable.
1:22
